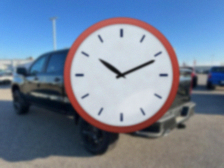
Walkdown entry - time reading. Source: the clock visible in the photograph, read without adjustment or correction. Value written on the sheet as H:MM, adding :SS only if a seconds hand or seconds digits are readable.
10:11
